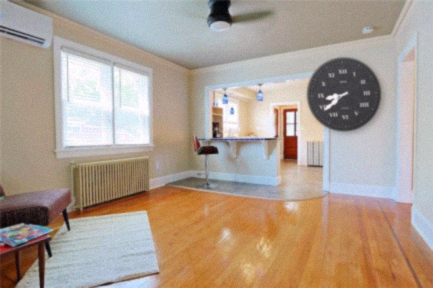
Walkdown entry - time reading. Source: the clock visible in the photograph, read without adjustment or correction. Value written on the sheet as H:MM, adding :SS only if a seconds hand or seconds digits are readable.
8:39
